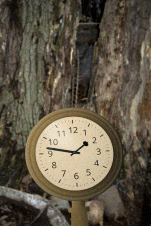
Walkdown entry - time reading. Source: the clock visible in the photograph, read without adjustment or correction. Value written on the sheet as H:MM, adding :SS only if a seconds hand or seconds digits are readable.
1:47
